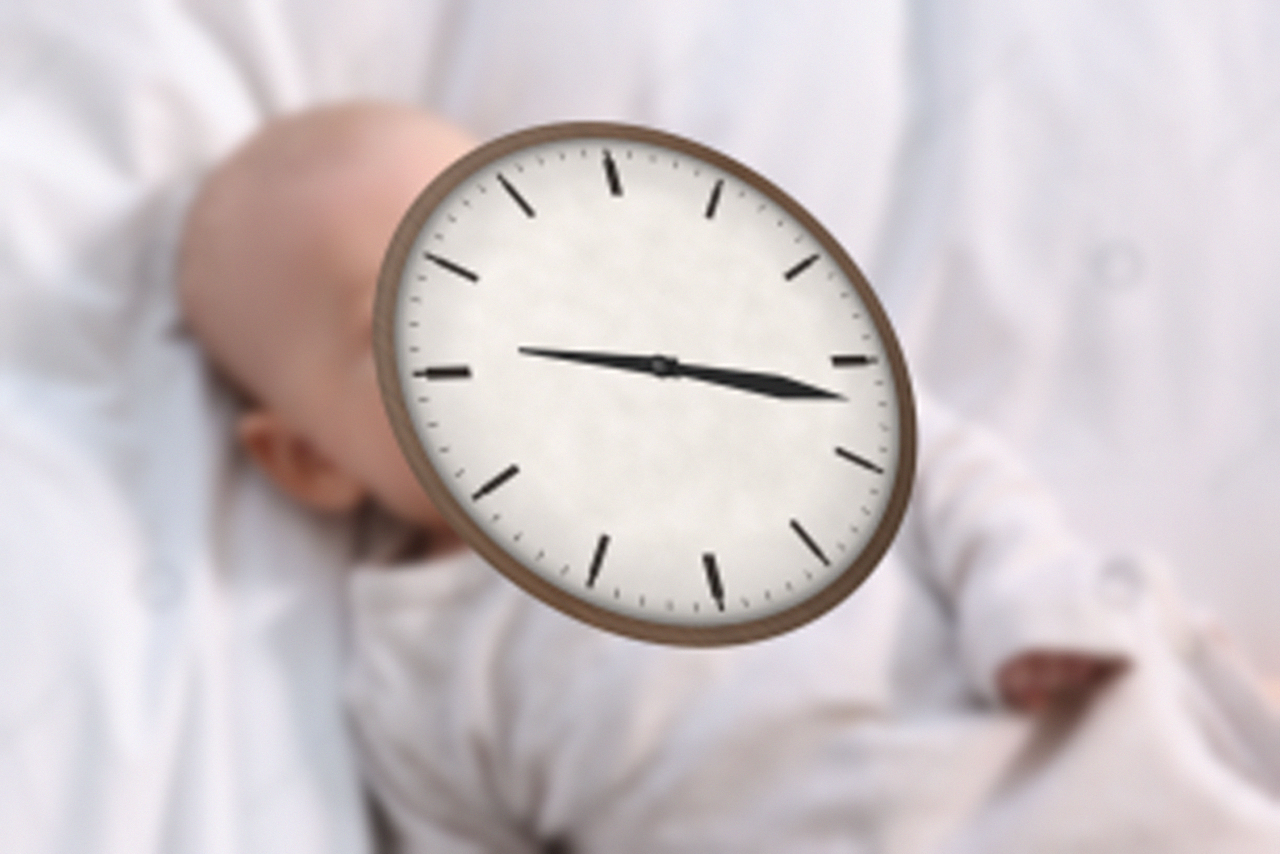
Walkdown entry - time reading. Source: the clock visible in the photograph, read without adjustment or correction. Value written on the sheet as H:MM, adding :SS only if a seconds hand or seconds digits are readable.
9:17
